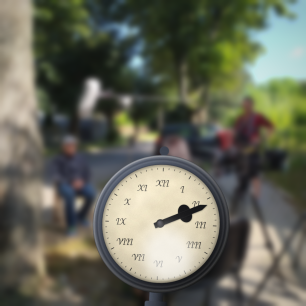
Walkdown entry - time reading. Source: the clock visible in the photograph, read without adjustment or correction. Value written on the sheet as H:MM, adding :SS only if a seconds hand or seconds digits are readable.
2:11
